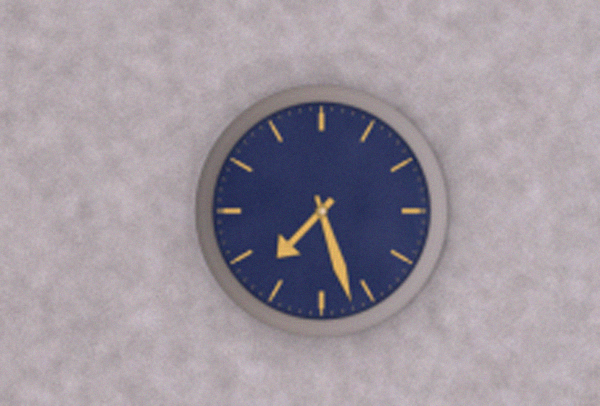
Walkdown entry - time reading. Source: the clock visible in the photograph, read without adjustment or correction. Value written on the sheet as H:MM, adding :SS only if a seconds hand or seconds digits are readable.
7:27
